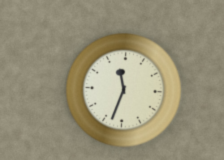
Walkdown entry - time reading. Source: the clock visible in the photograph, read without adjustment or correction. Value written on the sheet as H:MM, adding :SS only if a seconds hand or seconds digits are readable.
11:33
